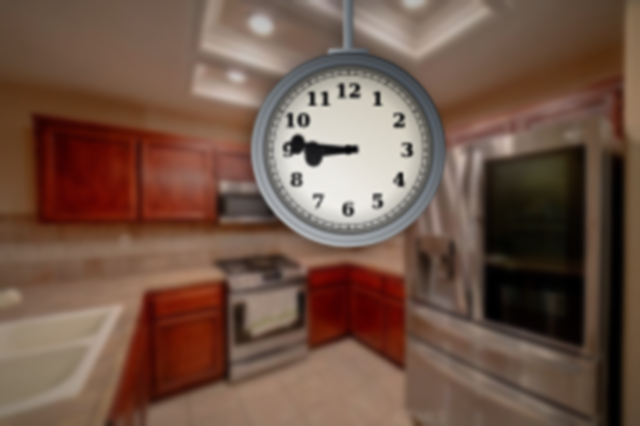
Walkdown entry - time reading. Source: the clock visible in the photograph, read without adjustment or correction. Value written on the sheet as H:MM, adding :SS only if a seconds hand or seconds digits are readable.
8:46
